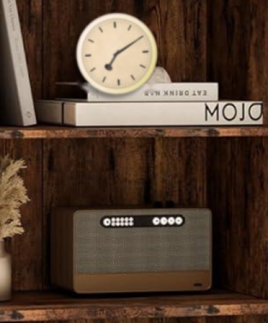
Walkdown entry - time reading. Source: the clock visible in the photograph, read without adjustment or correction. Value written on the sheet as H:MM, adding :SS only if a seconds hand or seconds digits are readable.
7:10
